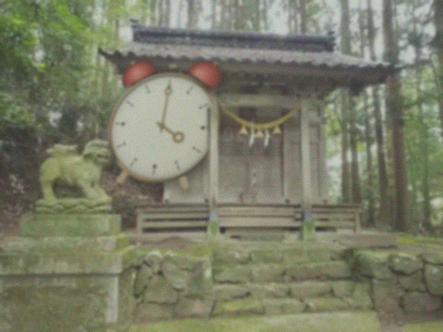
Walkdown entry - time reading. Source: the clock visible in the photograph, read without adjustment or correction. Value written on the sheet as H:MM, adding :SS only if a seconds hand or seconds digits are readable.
4:00
